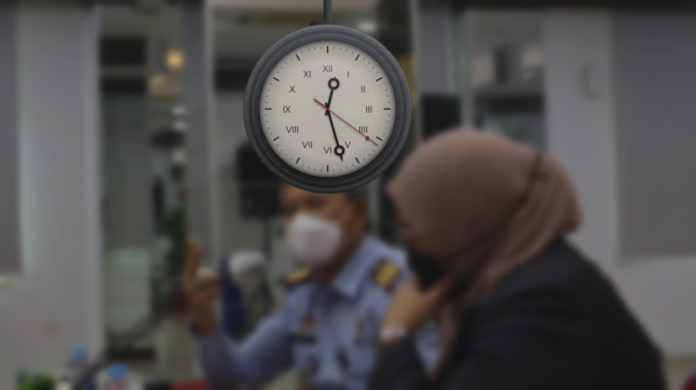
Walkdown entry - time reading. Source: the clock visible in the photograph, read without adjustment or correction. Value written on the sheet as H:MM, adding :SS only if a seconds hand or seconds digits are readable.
12:27:21
